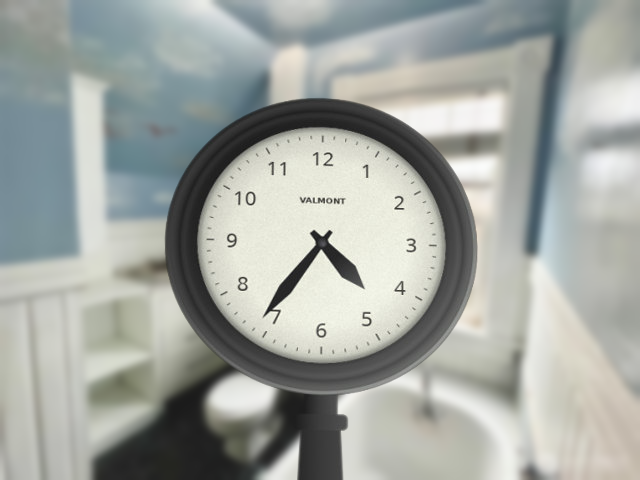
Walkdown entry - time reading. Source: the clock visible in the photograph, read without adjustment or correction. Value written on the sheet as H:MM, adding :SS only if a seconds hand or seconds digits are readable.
4:36
